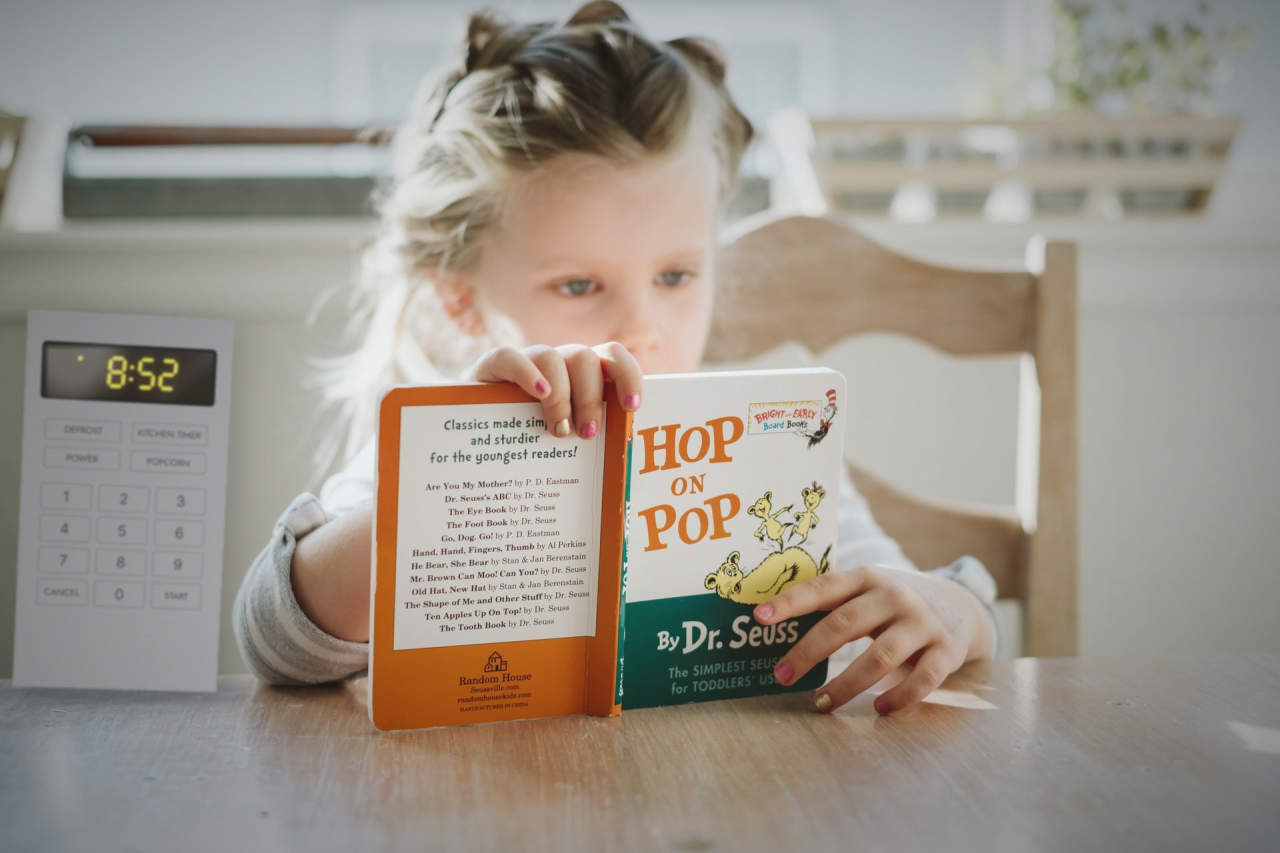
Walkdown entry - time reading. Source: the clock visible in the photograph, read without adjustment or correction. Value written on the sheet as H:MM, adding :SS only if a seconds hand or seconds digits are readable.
8:52
